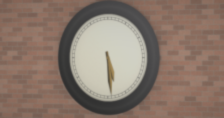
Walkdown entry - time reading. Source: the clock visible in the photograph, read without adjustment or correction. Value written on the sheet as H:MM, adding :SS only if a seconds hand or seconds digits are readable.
5:29
